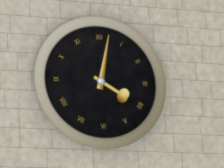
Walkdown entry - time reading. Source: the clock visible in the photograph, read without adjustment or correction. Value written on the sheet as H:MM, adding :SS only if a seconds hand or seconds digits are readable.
4:02
